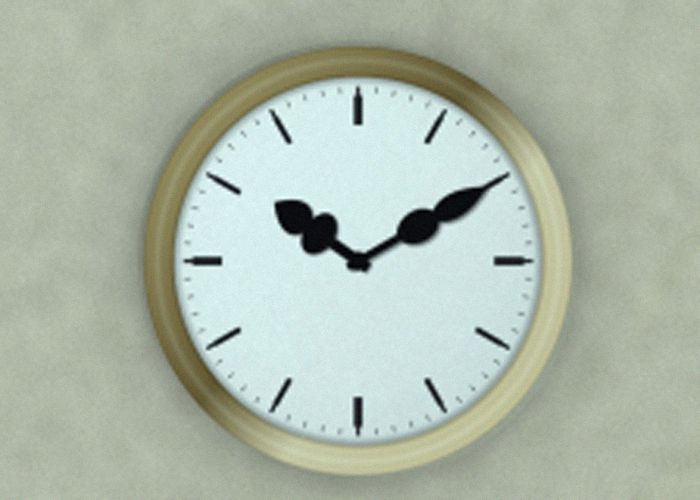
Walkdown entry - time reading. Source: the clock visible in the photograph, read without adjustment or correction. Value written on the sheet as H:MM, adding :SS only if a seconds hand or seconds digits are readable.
10:10
